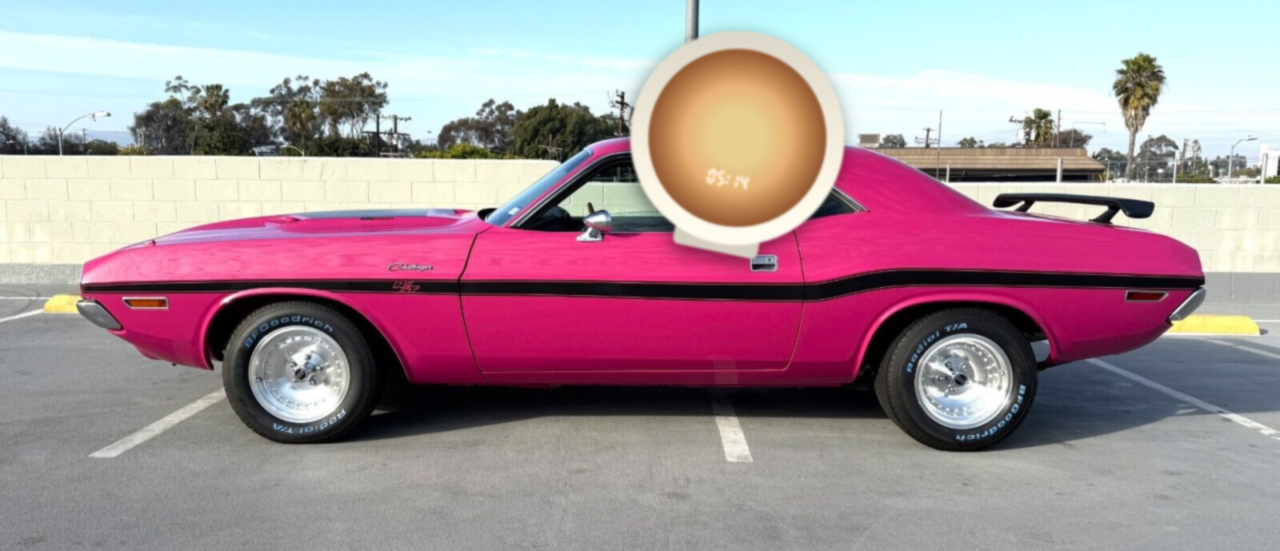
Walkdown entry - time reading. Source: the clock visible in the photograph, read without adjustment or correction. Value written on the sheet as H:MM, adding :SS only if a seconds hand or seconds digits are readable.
5:14
